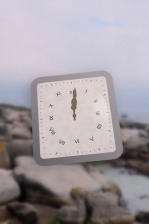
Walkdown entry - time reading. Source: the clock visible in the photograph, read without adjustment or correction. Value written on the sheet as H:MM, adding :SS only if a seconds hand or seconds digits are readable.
12:01
